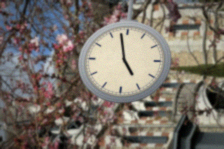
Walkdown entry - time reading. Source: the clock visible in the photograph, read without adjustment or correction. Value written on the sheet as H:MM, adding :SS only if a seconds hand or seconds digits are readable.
4:58
